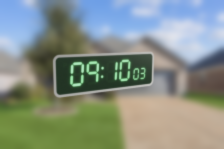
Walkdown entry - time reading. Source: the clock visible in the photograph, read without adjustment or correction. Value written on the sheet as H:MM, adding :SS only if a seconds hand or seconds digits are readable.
9:10:03
